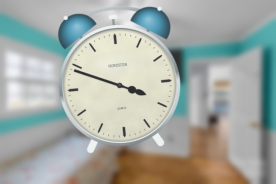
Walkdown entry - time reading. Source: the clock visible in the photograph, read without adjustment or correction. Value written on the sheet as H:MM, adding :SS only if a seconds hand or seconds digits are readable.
3:49
